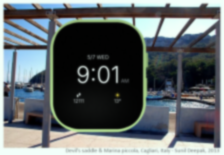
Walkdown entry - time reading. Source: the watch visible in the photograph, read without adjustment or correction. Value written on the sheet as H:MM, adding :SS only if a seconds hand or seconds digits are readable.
9:01
